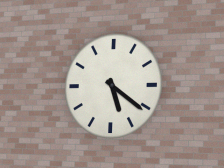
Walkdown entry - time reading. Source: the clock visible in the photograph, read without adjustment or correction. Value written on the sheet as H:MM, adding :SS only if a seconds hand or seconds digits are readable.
5:21
